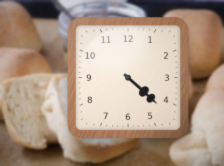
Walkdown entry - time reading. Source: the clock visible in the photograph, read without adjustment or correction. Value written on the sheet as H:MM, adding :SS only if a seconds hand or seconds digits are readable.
4:22
